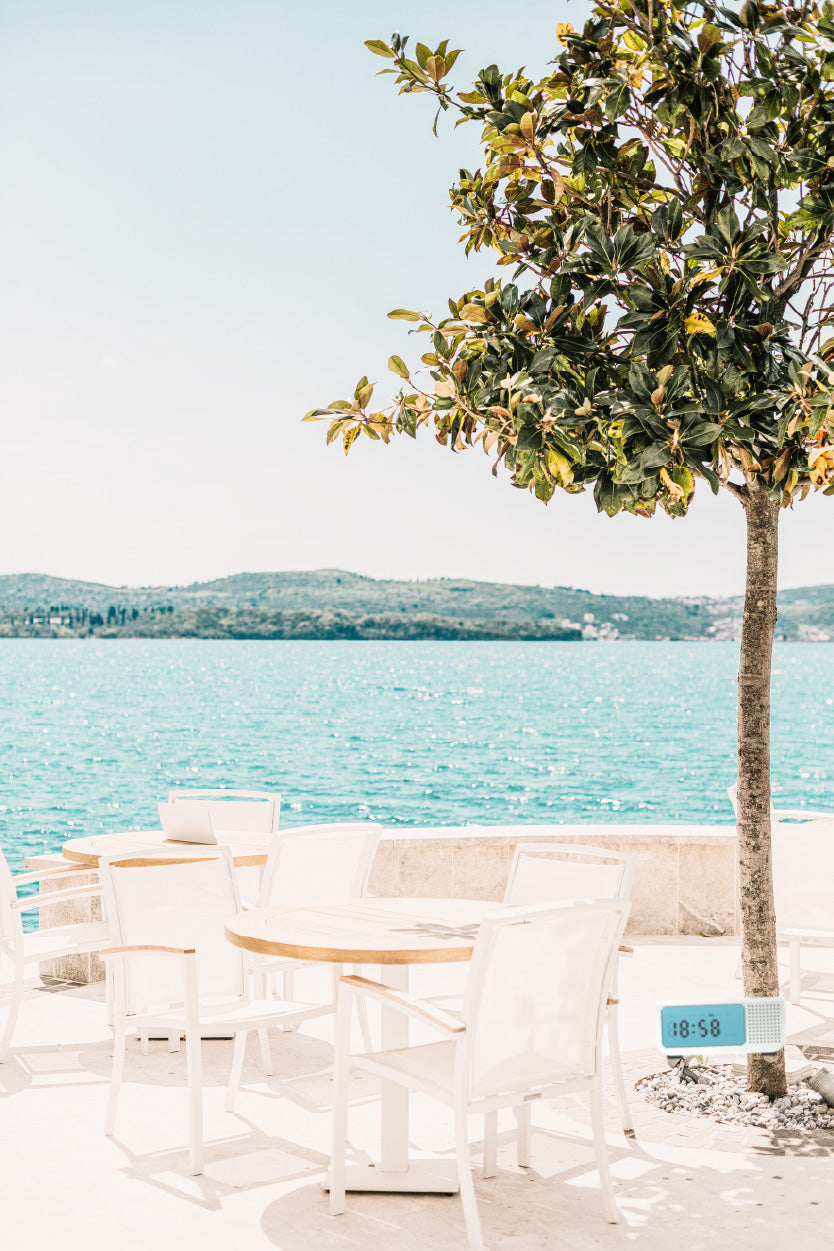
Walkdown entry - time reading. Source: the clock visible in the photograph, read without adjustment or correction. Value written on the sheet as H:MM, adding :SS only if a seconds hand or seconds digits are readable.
18:58
